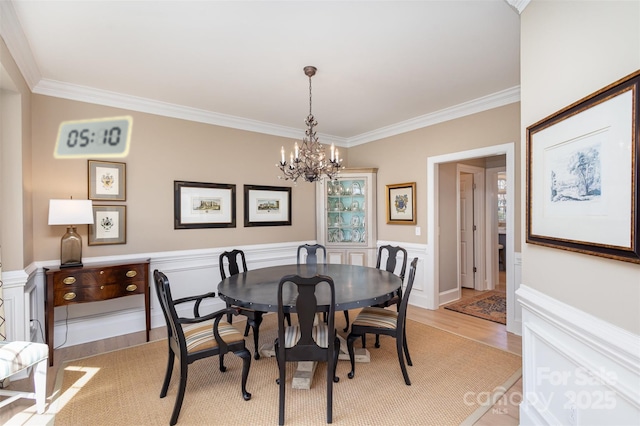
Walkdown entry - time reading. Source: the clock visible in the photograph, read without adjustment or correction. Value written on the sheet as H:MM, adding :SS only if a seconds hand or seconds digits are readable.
5:10
